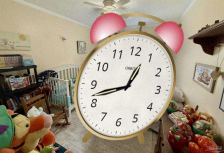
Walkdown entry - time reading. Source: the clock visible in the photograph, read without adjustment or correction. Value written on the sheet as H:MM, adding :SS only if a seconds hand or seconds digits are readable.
12:42
